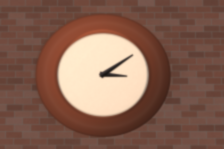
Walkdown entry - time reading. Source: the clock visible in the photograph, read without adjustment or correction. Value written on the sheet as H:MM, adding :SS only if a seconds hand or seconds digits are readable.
3:09
